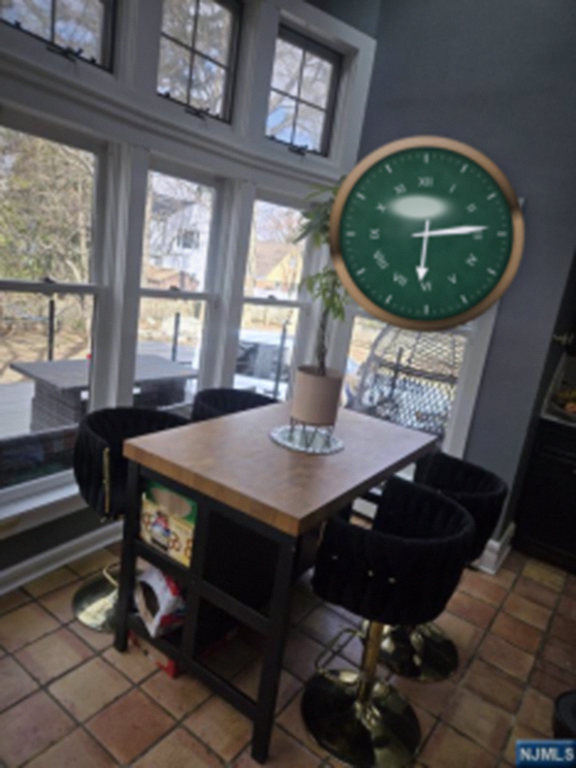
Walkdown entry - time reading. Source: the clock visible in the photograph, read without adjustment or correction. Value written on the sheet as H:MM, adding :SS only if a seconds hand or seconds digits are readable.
6:14
